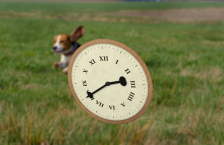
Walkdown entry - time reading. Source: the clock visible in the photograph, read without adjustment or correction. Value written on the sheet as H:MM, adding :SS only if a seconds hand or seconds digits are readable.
2:40
